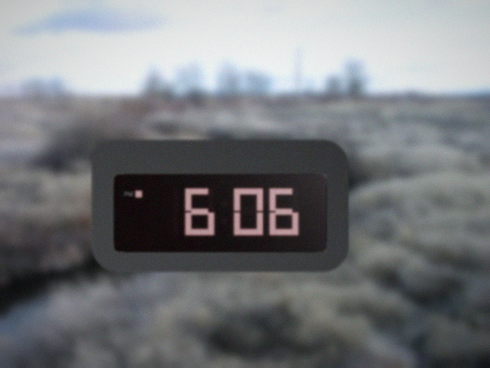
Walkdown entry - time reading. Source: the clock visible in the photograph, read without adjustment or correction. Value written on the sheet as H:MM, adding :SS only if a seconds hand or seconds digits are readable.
6:06
